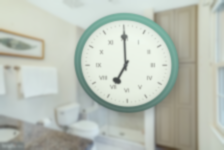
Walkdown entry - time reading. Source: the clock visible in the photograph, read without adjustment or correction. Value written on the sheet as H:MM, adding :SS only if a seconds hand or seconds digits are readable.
7:00
